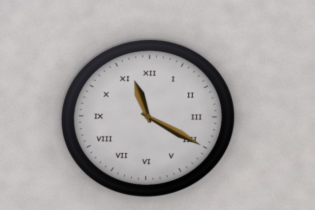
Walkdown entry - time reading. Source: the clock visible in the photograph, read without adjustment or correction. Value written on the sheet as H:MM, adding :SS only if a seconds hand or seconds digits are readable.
11:20
